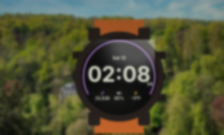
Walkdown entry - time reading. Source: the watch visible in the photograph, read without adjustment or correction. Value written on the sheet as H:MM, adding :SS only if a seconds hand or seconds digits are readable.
2:08
